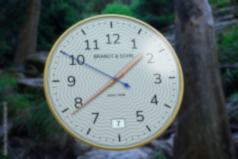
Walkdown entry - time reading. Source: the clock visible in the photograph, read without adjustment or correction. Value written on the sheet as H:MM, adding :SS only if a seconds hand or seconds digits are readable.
1:38:50
